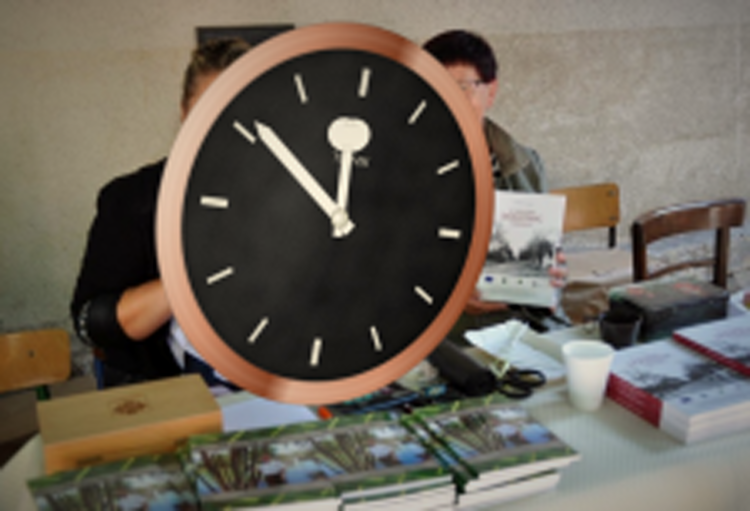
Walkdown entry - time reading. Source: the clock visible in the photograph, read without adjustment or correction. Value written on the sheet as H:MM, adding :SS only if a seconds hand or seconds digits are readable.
11:51
